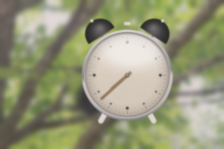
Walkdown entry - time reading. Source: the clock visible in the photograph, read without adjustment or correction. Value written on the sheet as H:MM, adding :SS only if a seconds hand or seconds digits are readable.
7:38
